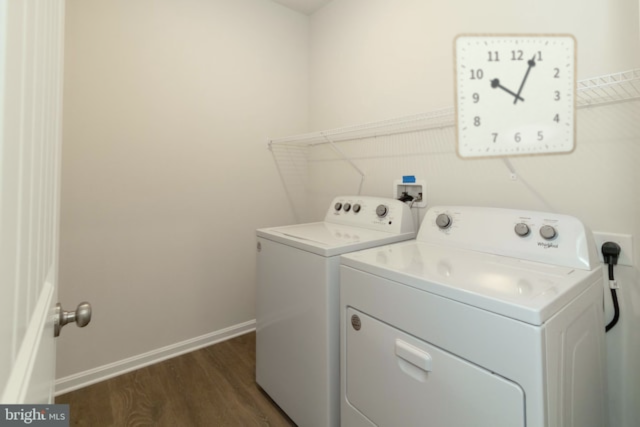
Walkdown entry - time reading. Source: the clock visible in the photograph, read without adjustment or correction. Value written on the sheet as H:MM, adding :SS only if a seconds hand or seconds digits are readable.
10:04
